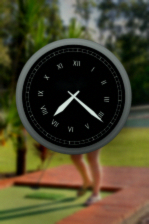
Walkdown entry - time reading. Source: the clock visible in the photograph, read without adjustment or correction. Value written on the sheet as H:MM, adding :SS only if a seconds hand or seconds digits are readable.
7:21
